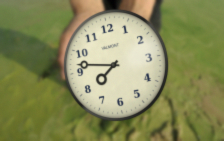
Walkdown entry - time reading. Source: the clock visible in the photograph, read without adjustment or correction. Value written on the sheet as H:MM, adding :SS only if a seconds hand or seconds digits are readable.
7:47
